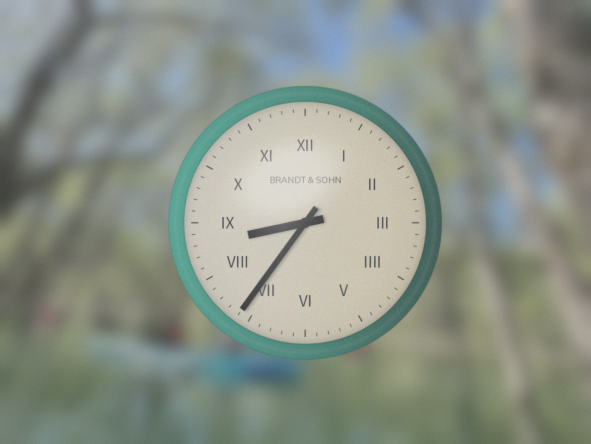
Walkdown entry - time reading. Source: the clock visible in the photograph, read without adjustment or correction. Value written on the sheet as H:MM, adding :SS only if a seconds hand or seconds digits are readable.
8:36
